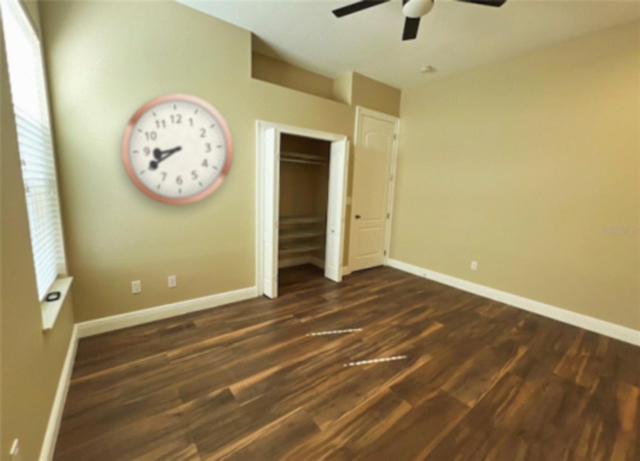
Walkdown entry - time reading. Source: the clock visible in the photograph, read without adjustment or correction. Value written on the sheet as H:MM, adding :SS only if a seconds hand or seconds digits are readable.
8:40
